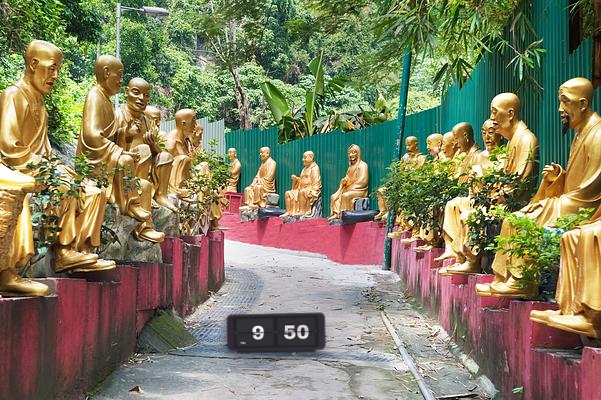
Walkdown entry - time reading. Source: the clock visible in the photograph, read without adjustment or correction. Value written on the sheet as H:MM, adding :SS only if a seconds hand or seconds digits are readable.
9:50
